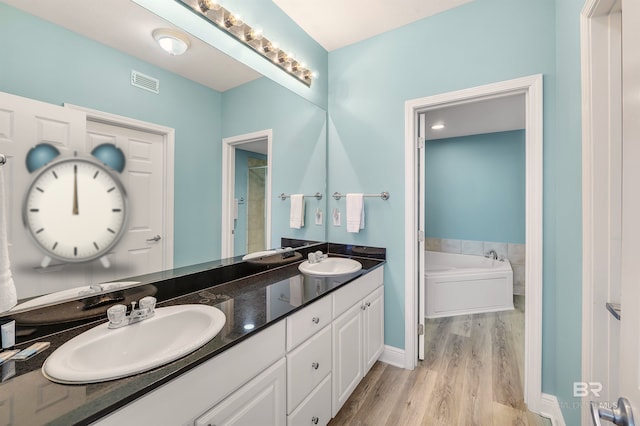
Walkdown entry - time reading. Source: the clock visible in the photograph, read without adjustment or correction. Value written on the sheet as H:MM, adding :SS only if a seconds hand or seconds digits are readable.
12:00
